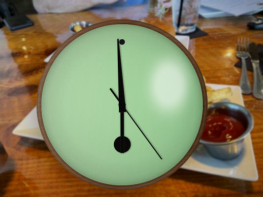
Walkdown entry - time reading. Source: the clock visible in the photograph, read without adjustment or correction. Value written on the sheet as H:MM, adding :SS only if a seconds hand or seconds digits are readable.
5:59:24
